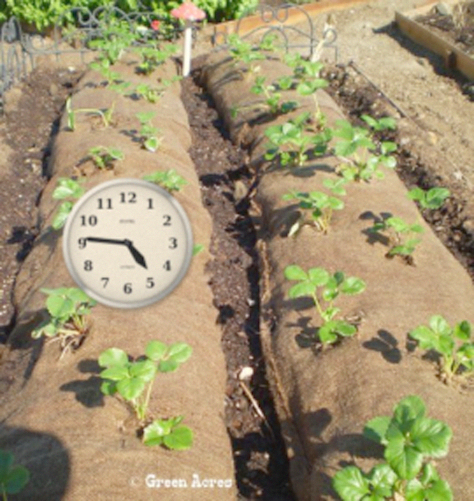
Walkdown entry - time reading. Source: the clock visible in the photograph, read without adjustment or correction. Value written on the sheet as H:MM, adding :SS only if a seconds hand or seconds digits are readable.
4:46
